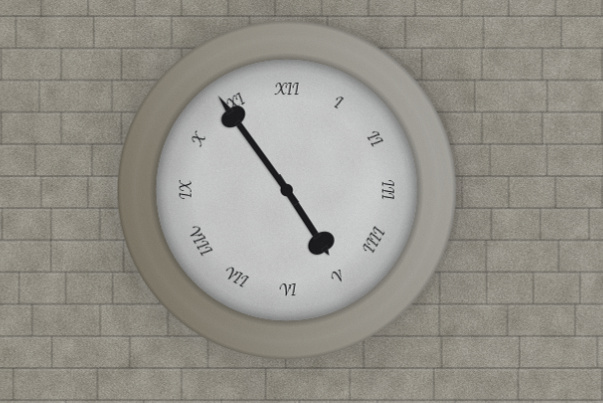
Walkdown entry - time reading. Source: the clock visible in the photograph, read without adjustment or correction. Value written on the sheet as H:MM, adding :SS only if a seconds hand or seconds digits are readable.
4:54
